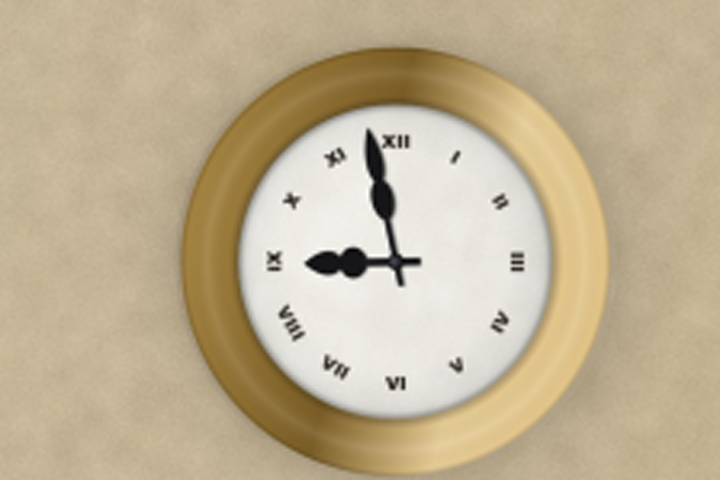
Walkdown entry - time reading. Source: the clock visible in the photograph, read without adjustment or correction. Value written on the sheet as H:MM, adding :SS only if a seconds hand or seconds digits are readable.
8:58
